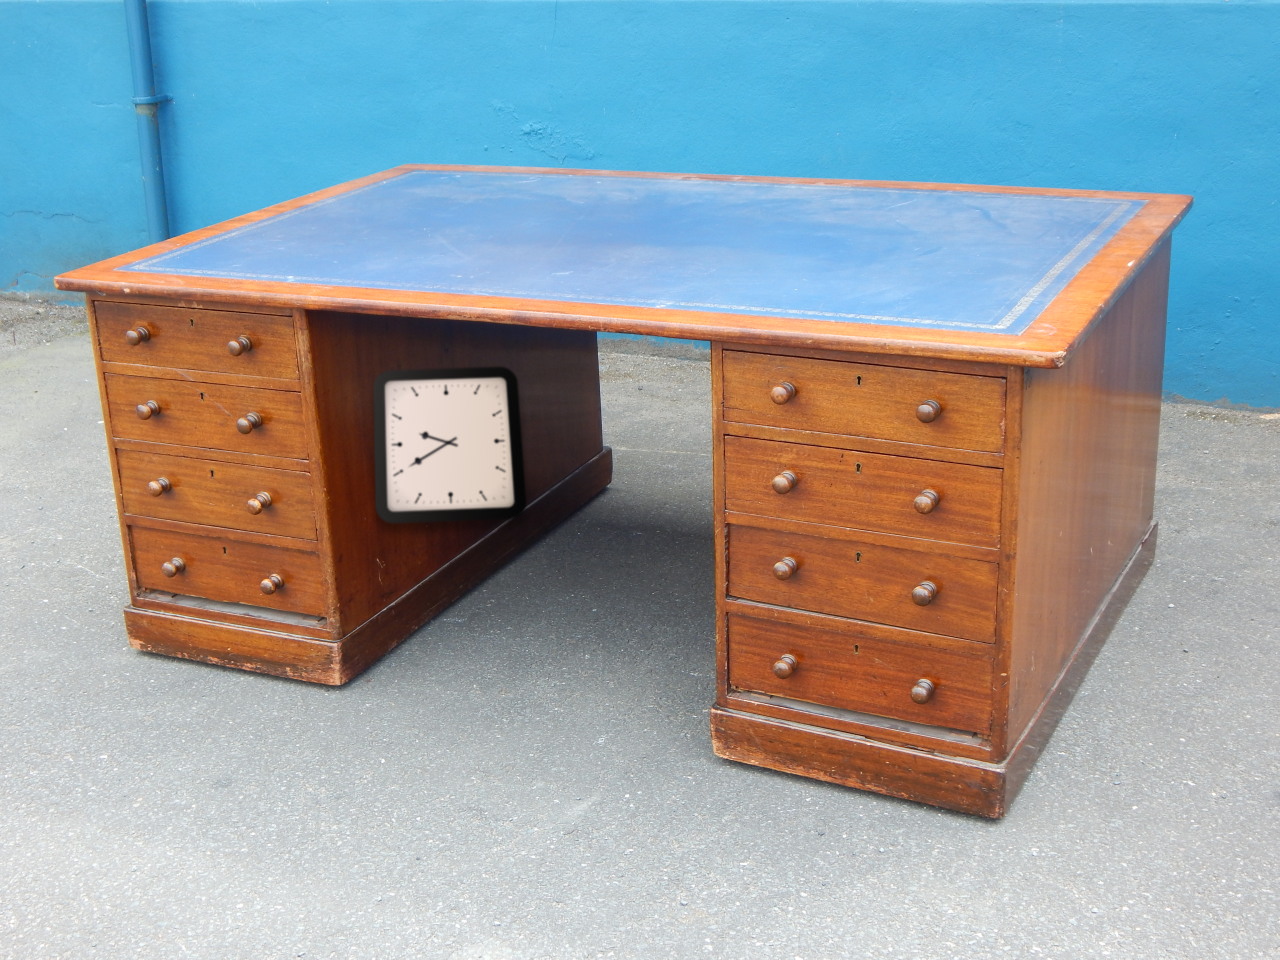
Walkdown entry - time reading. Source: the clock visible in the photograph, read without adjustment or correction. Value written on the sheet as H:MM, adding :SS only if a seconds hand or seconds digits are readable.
9:40
